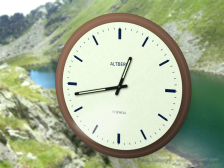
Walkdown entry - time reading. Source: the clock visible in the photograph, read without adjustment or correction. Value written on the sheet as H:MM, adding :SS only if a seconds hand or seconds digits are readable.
12:43
